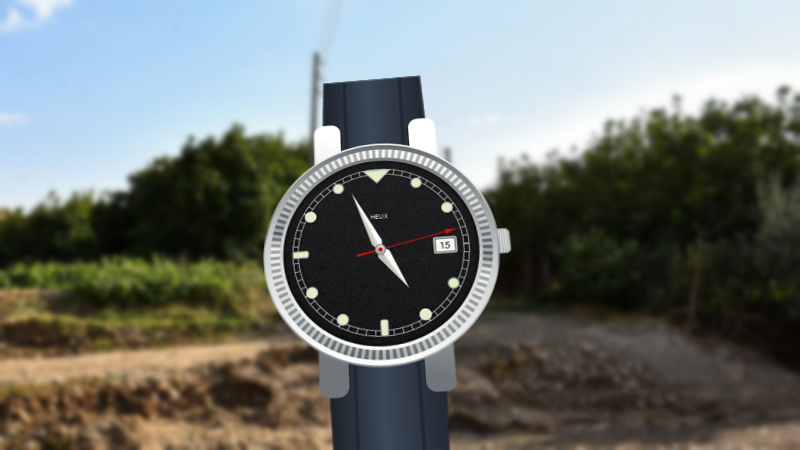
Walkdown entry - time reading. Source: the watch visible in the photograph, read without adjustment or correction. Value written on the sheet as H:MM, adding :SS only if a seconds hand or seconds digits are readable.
4:56:13
